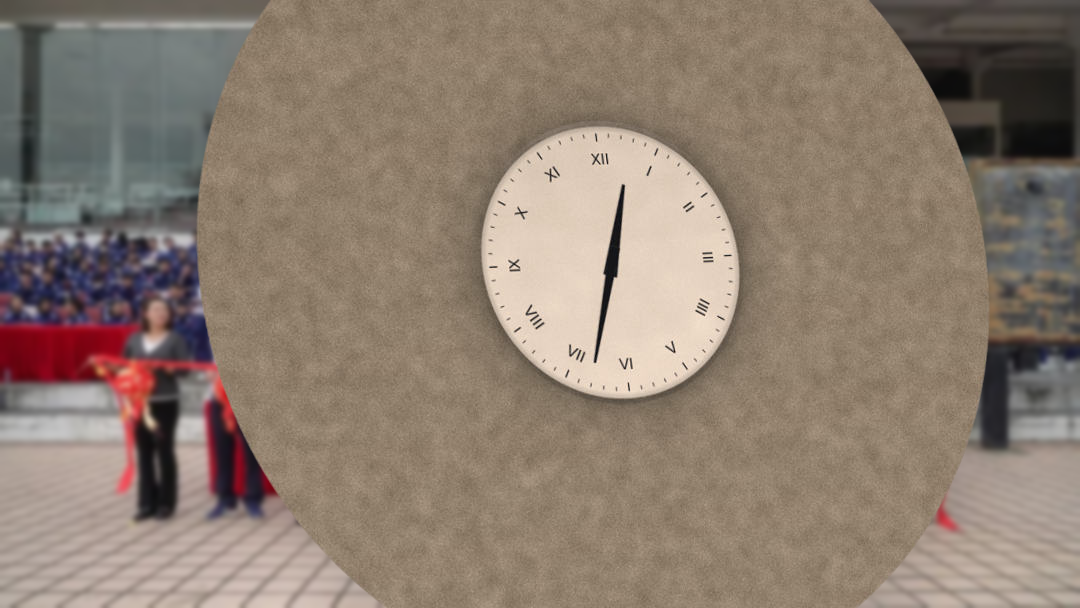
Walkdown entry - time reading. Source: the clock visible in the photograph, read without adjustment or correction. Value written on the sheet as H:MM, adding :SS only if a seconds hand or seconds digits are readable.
12:33
